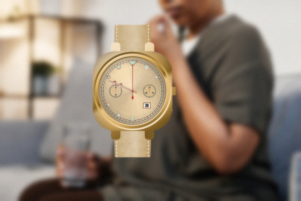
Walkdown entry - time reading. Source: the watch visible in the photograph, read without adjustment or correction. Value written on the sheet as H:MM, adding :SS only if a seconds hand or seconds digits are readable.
9:49
